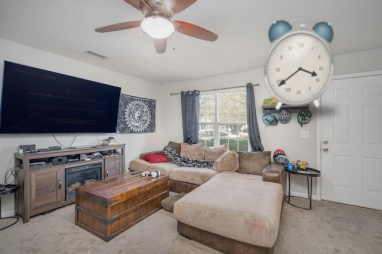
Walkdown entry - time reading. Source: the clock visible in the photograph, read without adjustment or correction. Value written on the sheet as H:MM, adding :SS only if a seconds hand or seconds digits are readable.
3:39
